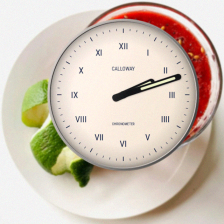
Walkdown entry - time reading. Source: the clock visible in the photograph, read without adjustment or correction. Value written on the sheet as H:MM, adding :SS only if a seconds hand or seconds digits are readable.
2:12
